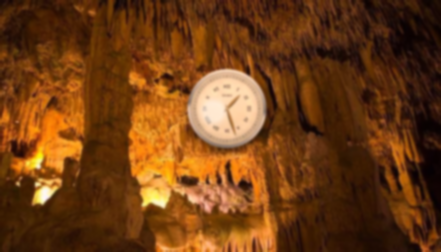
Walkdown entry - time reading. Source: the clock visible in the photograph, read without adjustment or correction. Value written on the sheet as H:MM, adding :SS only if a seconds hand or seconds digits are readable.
1:27
